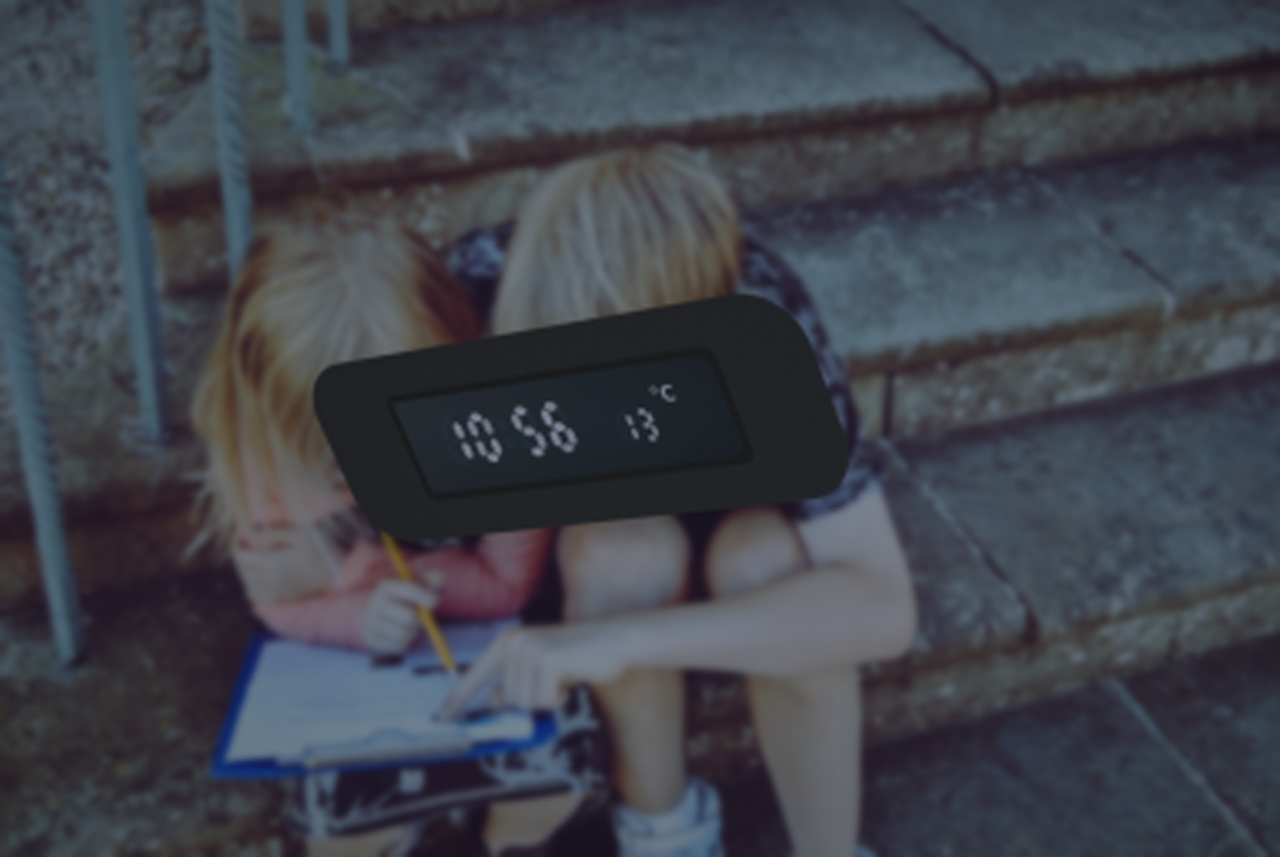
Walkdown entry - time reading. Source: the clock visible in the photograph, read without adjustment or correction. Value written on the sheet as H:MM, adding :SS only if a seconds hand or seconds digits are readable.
10:56
